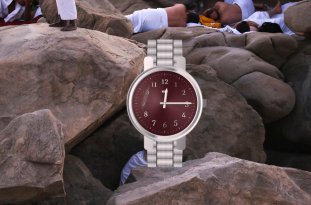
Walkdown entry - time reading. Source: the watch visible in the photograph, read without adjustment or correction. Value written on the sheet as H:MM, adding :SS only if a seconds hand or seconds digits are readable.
12:15
